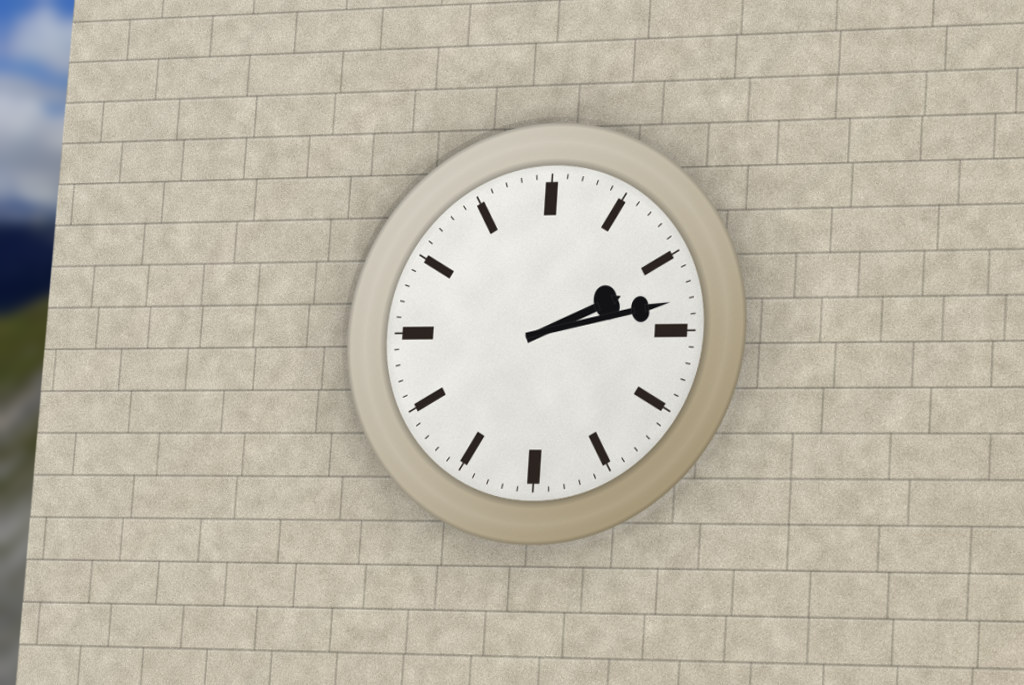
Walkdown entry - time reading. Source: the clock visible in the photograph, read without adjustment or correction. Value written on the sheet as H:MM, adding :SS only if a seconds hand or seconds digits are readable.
2:13
